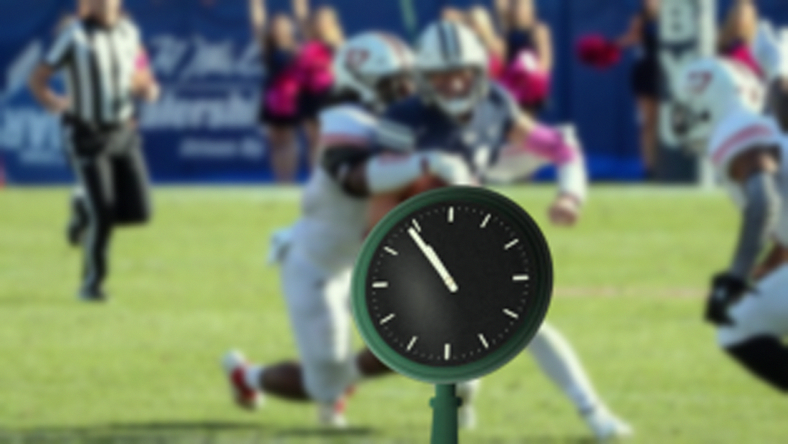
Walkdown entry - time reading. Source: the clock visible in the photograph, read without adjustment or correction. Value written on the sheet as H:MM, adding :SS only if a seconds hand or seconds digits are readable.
10:54
